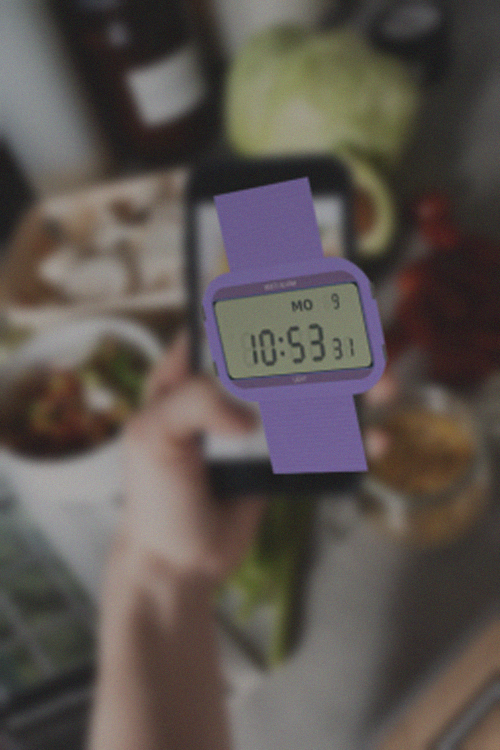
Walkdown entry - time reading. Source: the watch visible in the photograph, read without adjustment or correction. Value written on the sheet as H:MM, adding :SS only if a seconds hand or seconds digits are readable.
10:53:31
